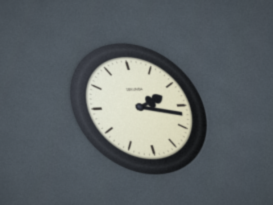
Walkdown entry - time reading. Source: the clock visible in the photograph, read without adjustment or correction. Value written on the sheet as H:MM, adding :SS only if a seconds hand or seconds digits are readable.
2:17
